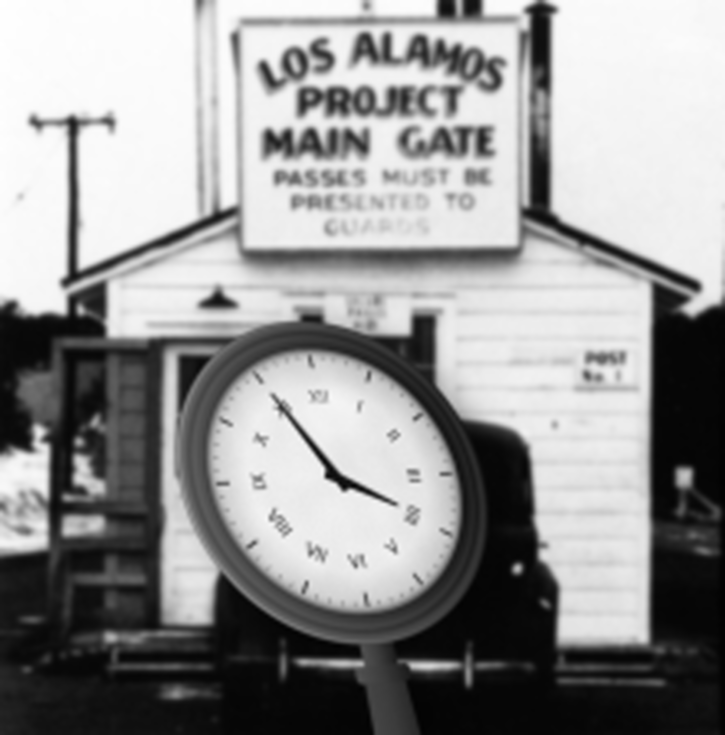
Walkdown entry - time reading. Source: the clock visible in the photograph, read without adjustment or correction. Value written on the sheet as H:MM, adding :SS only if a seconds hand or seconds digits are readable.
3:55
